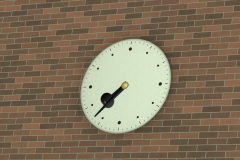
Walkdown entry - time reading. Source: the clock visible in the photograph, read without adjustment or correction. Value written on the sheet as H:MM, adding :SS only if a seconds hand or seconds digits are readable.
7:37
